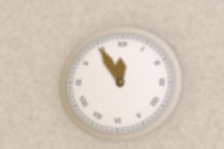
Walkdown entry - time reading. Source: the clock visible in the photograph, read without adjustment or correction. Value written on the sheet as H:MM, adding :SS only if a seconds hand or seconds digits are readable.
11:55
